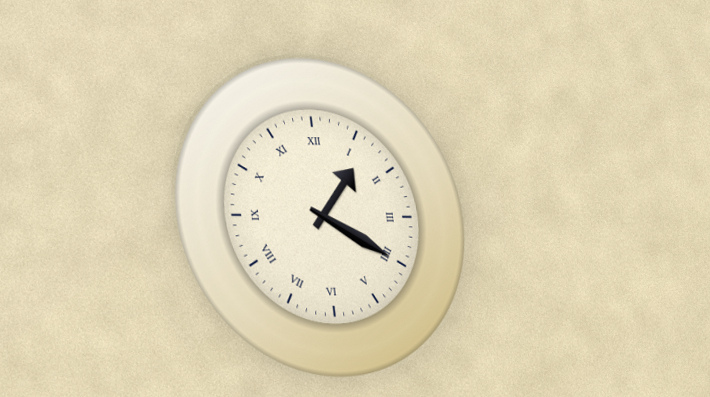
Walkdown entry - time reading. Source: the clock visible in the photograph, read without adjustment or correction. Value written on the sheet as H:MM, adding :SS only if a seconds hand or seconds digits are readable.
1:20
